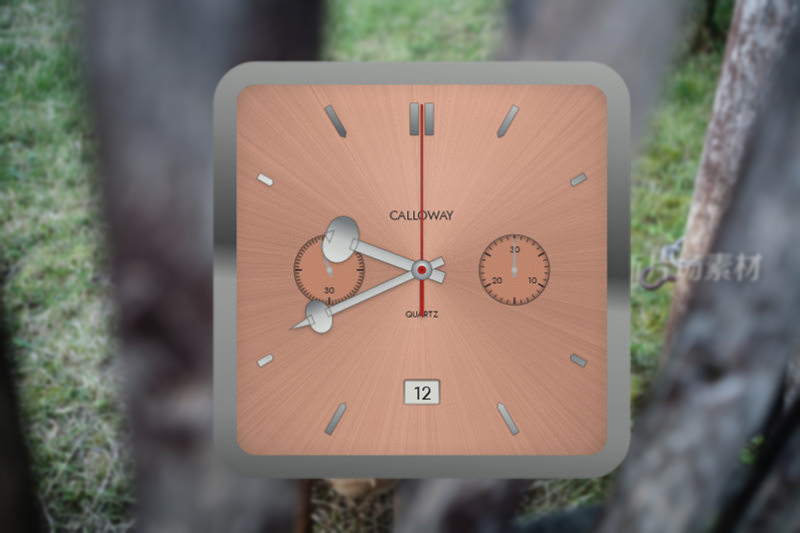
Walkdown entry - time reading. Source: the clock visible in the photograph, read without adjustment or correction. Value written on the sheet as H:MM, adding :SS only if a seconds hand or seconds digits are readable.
9:40:57
